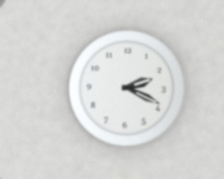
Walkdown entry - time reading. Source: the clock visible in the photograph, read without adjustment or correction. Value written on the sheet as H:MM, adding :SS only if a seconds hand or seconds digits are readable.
2:19
